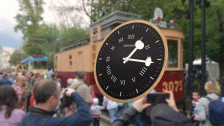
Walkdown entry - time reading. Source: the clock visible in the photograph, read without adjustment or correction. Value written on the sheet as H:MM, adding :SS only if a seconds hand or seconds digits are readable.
1:16
